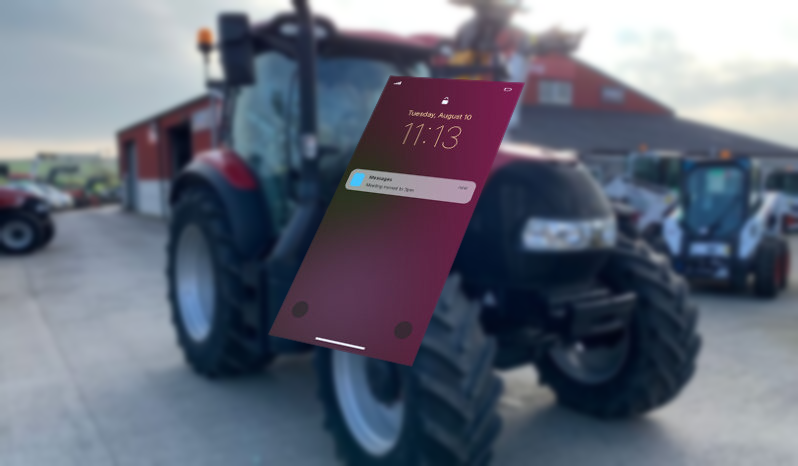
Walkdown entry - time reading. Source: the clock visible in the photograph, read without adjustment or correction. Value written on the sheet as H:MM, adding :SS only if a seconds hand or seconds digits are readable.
11:13
